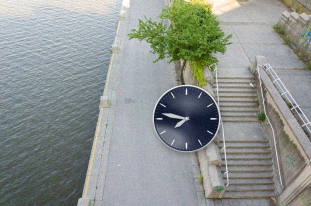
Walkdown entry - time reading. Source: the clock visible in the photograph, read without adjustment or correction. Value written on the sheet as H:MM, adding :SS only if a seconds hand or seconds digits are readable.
7:47
